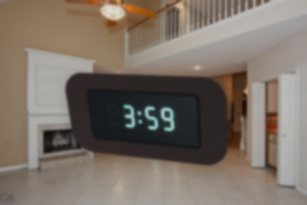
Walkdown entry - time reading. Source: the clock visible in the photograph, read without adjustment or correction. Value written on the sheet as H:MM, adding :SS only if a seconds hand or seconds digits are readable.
3:59
